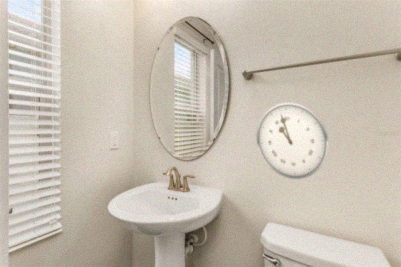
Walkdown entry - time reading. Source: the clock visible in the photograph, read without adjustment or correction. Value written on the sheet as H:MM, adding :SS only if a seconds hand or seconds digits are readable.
10:58
